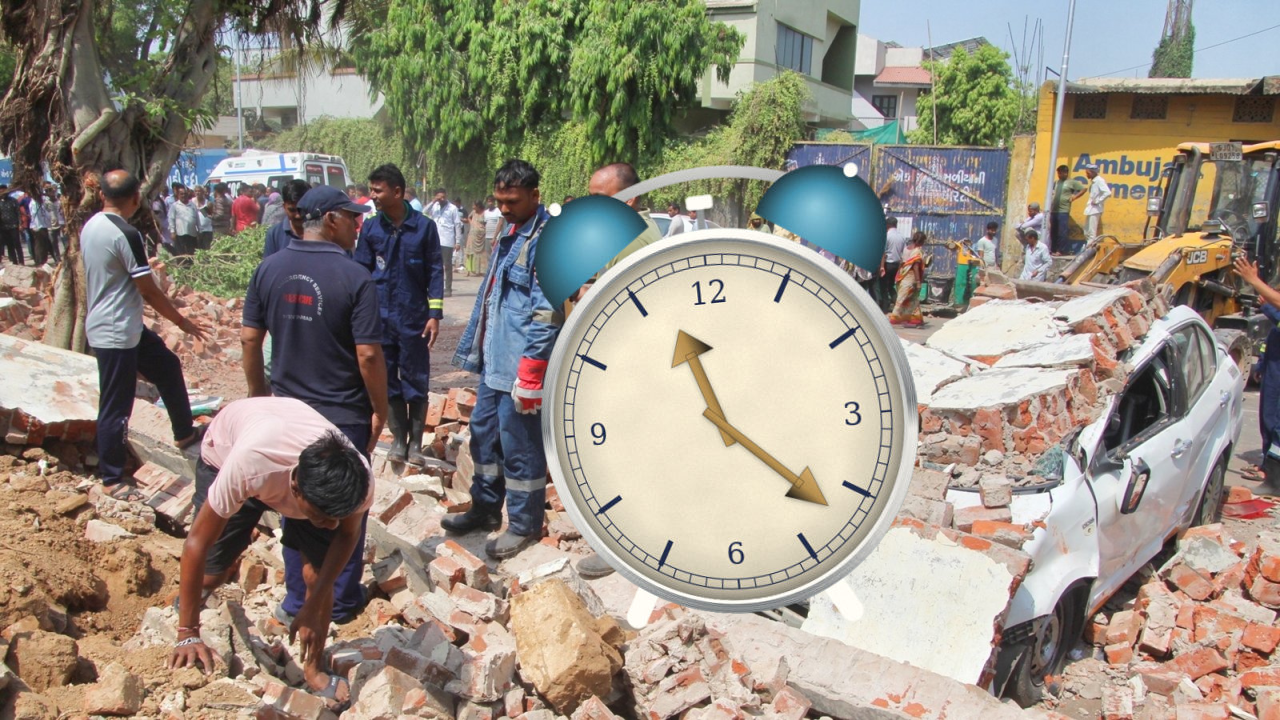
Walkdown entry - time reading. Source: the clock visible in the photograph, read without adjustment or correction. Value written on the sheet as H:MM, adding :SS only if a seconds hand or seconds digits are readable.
11:22
